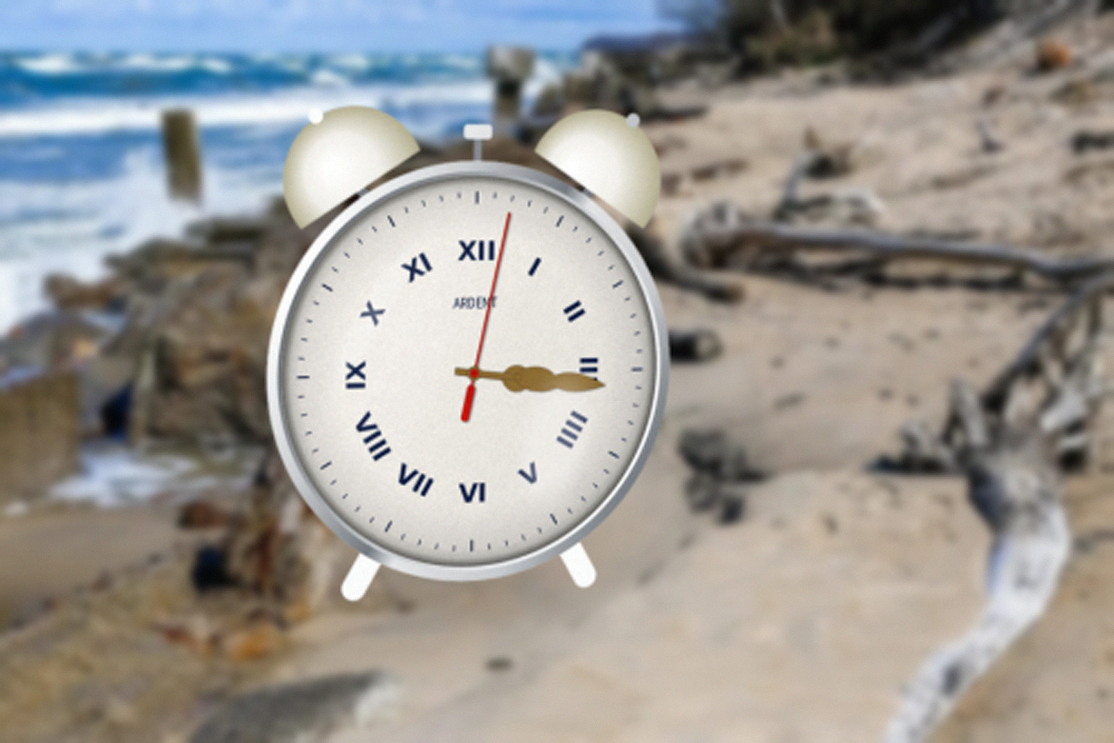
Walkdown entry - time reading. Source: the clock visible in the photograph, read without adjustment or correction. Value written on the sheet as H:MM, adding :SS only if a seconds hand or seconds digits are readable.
3:16:02
